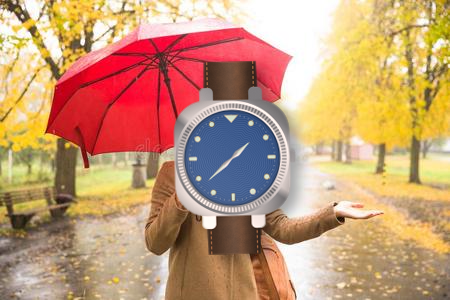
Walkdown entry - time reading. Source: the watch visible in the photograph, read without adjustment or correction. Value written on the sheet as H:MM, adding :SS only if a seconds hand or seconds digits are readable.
1:38
